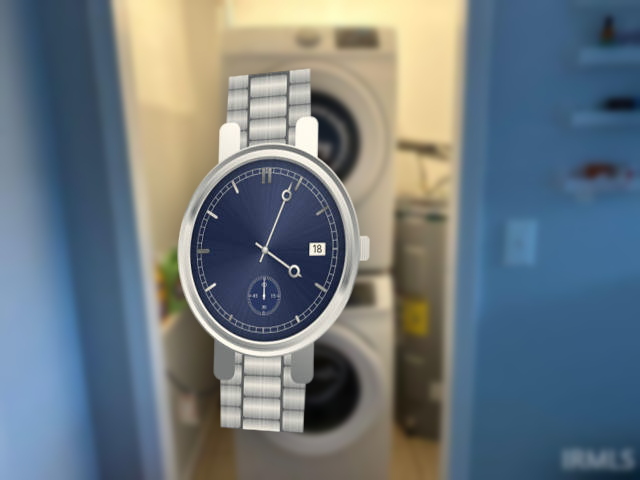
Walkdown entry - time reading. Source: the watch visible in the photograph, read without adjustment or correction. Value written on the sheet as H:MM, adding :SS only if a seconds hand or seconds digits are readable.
4:04
